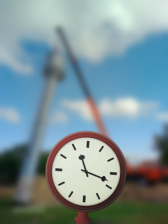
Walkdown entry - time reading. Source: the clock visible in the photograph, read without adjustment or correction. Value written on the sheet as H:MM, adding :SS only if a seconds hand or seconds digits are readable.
11:18
